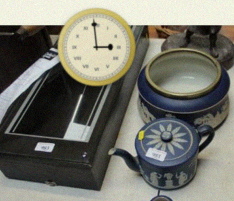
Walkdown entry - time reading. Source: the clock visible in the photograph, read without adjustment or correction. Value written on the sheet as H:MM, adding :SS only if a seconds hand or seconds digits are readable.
2:59
